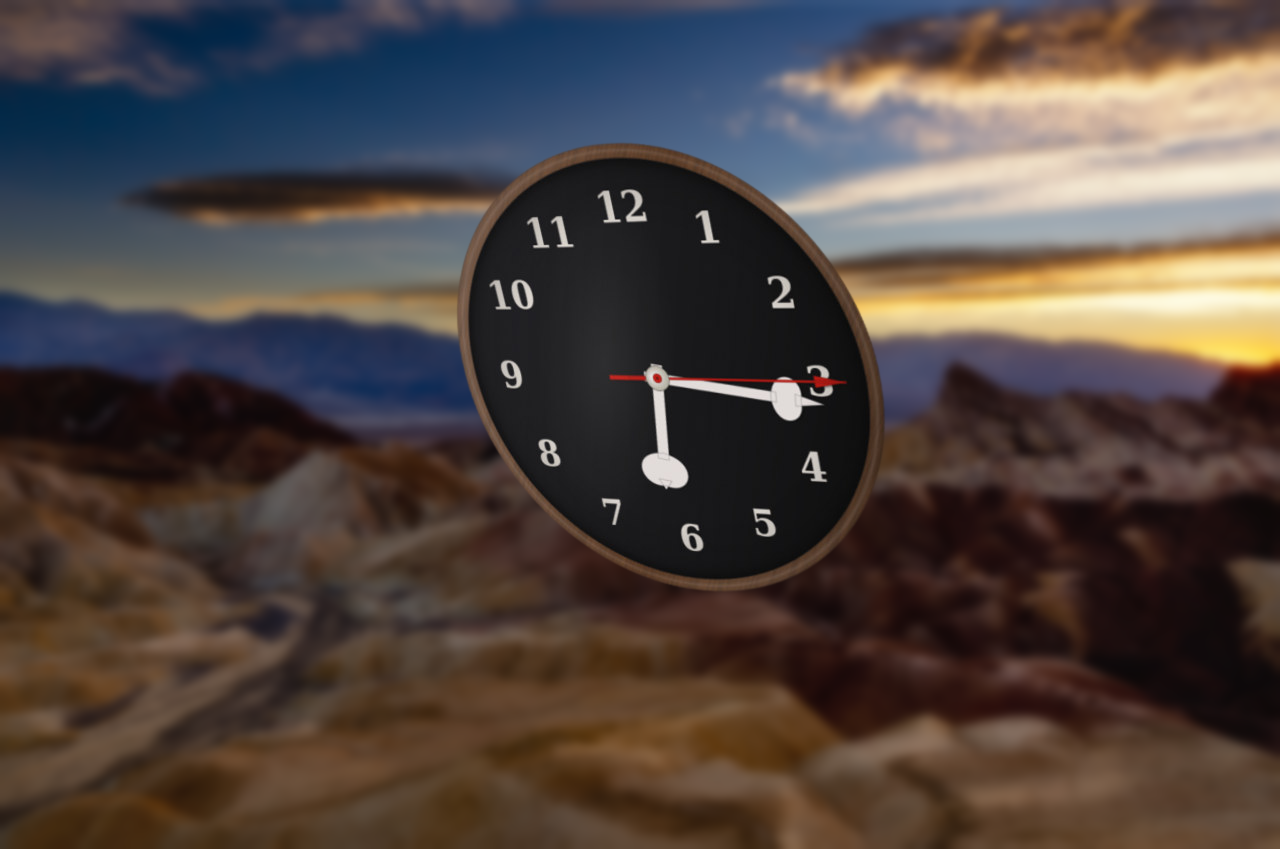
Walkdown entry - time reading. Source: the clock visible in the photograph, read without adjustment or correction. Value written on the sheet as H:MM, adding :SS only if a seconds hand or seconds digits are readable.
6:16:15
